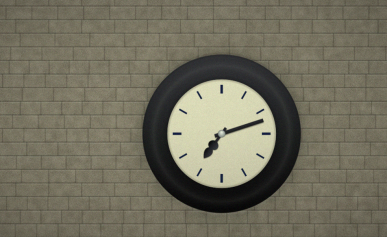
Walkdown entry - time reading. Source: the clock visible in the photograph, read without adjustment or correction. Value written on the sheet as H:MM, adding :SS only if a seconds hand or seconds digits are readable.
7:12
